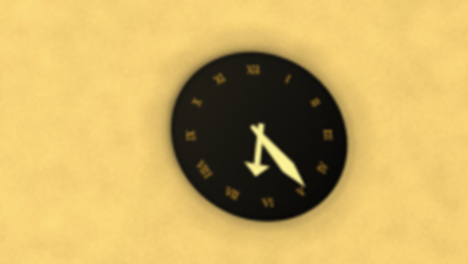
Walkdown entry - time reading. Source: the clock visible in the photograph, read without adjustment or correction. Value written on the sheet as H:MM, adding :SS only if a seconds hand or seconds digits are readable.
6:24
